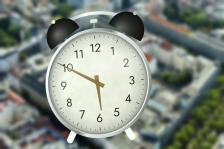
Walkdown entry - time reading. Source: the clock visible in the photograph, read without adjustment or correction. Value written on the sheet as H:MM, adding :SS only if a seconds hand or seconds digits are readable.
5:50
